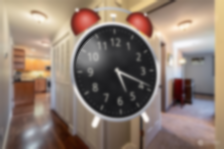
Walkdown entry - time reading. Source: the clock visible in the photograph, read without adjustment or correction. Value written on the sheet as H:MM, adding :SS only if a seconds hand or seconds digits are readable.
5:19
